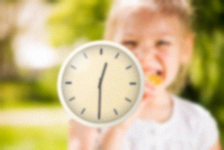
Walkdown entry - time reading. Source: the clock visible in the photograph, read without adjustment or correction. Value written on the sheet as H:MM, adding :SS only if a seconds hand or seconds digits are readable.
12:30
